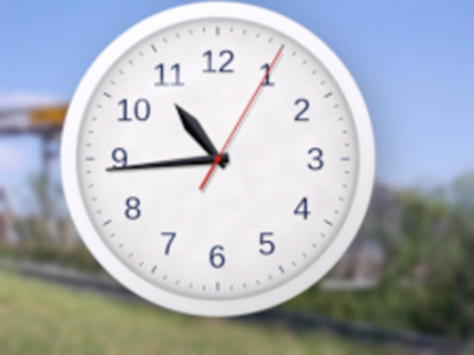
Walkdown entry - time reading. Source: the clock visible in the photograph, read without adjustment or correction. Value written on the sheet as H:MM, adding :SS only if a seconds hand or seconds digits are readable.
10:44:05
